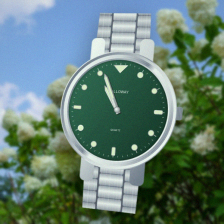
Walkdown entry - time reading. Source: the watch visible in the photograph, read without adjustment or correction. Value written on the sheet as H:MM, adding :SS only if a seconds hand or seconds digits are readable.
10:56
